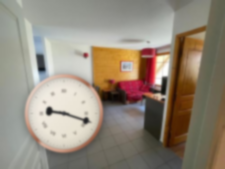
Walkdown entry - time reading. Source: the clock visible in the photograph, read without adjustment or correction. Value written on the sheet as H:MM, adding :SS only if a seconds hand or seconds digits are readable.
9:18
